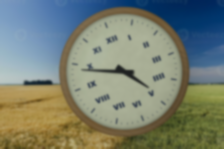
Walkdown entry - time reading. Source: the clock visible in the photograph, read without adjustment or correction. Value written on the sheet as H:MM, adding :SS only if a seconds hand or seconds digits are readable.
4:49
